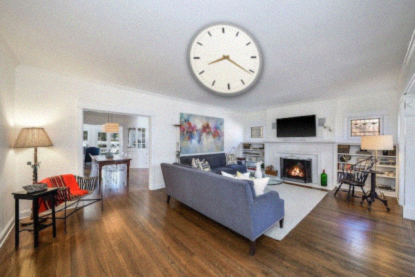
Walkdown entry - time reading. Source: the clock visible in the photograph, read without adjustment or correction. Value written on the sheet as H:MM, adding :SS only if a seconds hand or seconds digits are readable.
8:21
